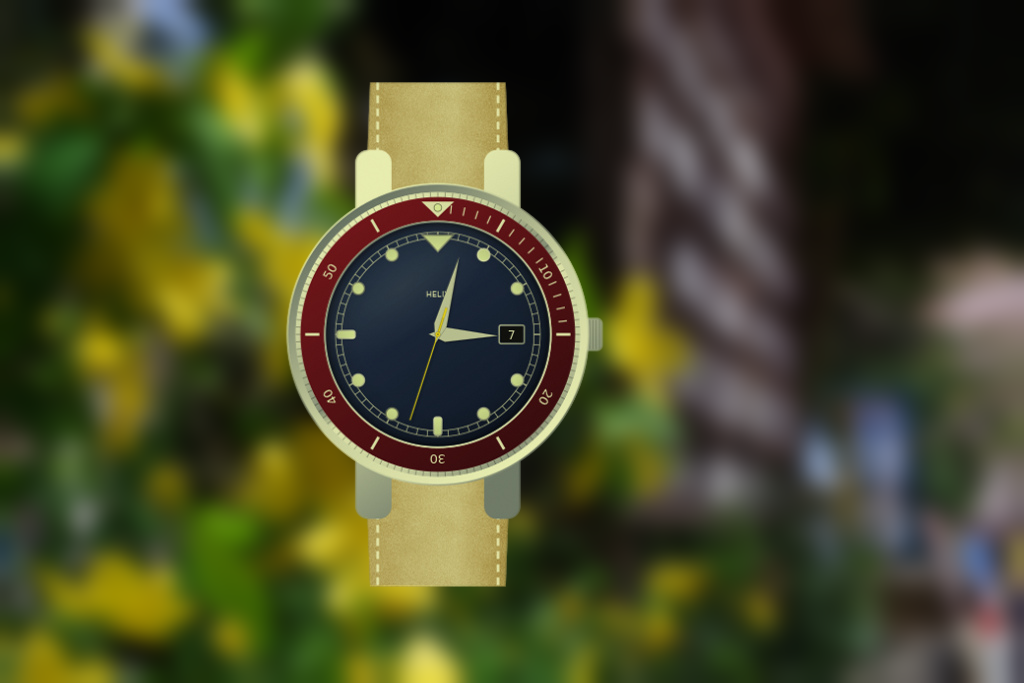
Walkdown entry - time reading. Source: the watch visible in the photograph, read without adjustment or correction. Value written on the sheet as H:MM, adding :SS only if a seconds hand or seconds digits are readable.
3:02:33
